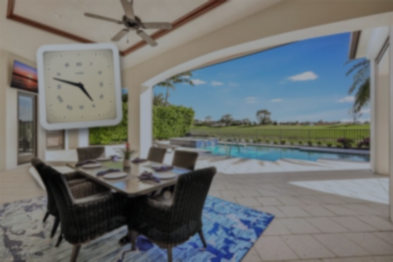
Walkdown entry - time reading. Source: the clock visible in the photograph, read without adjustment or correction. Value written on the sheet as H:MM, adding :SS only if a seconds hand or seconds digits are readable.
4:48
